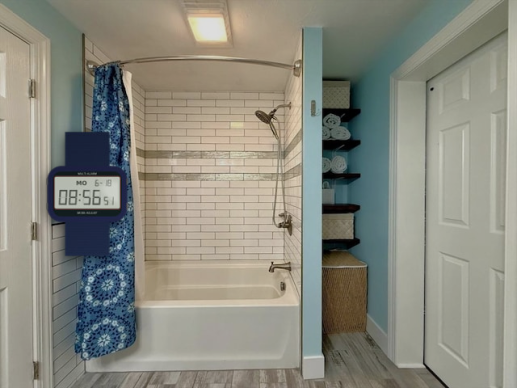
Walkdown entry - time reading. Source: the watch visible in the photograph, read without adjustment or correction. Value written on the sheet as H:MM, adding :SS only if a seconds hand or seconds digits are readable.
8:56:51
